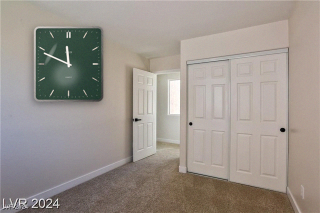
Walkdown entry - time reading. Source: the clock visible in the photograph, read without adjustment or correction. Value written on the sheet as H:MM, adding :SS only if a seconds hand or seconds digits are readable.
11:49
